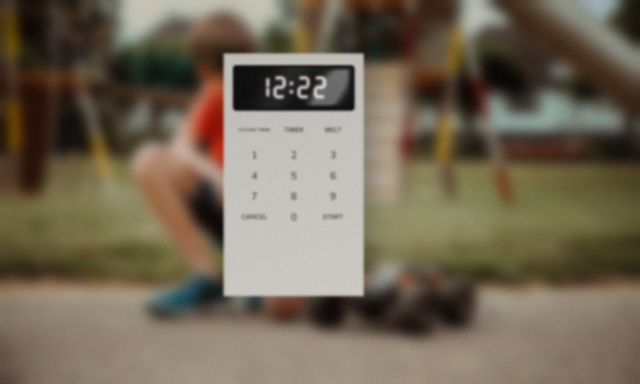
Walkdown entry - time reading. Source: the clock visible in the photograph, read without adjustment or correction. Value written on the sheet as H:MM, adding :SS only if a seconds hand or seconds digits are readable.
12:22
